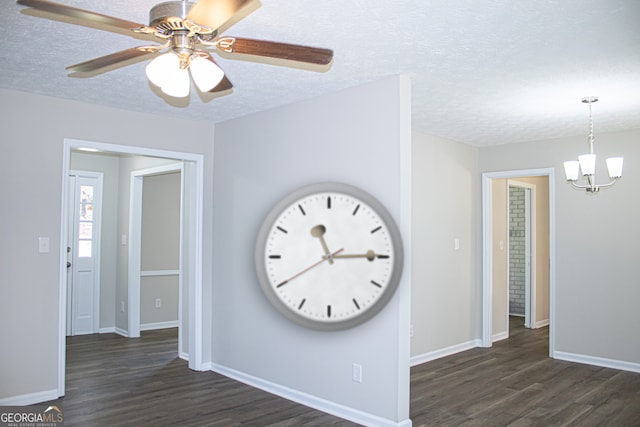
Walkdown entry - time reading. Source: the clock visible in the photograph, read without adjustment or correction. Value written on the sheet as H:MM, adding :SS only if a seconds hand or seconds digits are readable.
11:14:40
